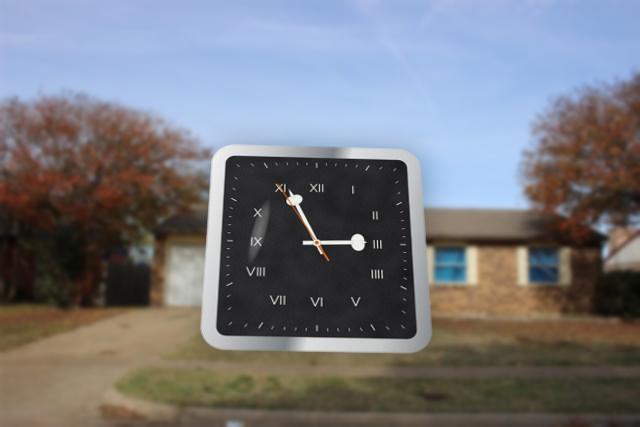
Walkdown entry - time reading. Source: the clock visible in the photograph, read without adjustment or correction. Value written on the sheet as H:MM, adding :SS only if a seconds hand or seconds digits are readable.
2:55:55
